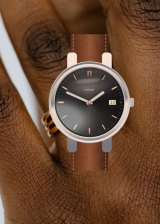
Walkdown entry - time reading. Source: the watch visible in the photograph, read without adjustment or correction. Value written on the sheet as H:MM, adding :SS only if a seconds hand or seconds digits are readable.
1:49
